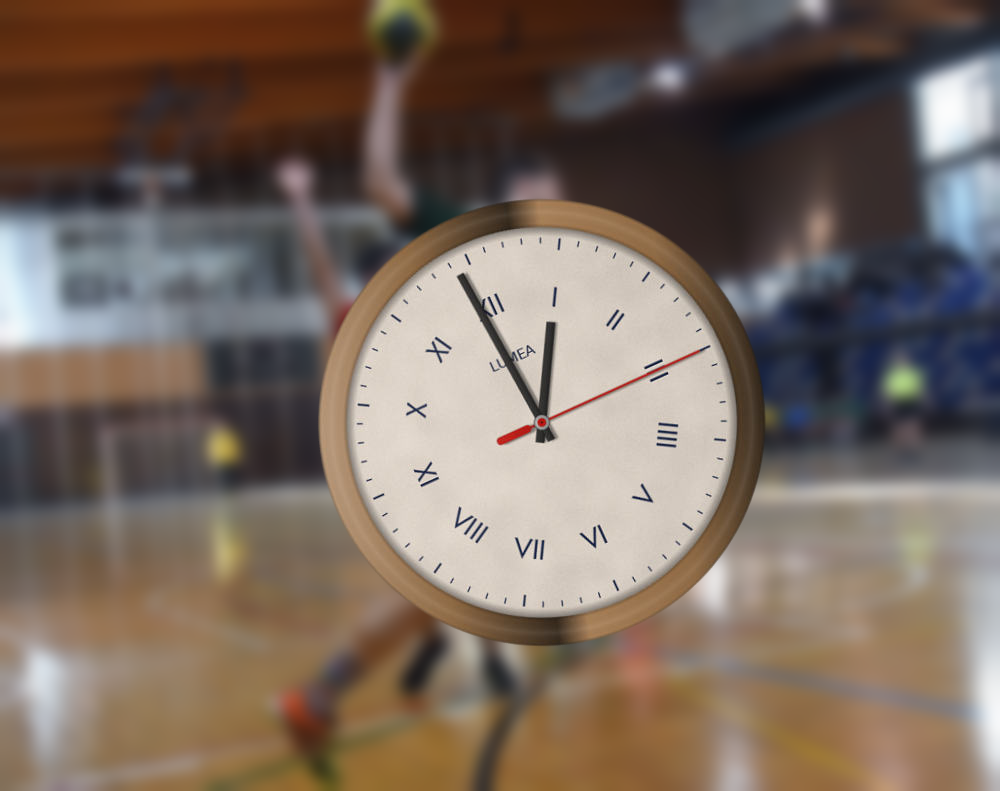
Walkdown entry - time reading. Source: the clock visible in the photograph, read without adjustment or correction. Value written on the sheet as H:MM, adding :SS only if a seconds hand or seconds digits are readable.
12:59:15
